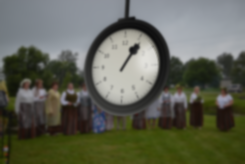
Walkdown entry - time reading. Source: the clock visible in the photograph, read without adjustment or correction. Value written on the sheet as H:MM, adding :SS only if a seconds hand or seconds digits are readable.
1:06
